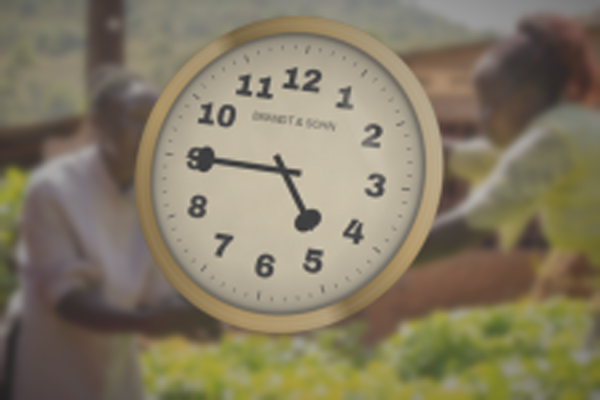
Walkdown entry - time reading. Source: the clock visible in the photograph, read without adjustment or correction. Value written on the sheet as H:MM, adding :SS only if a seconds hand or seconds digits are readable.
4:45
